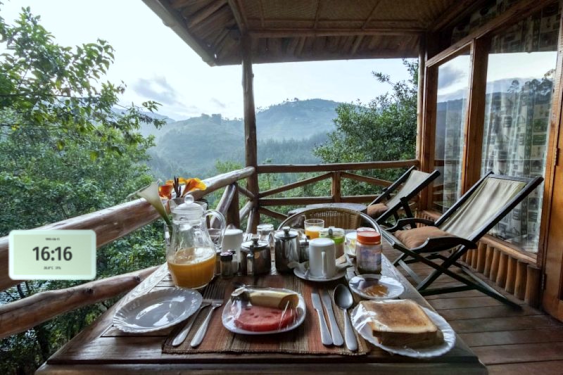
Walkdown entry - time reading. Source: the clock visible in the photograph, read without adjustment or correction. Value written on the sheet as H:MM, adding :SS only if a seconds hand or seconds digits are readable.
16:16
